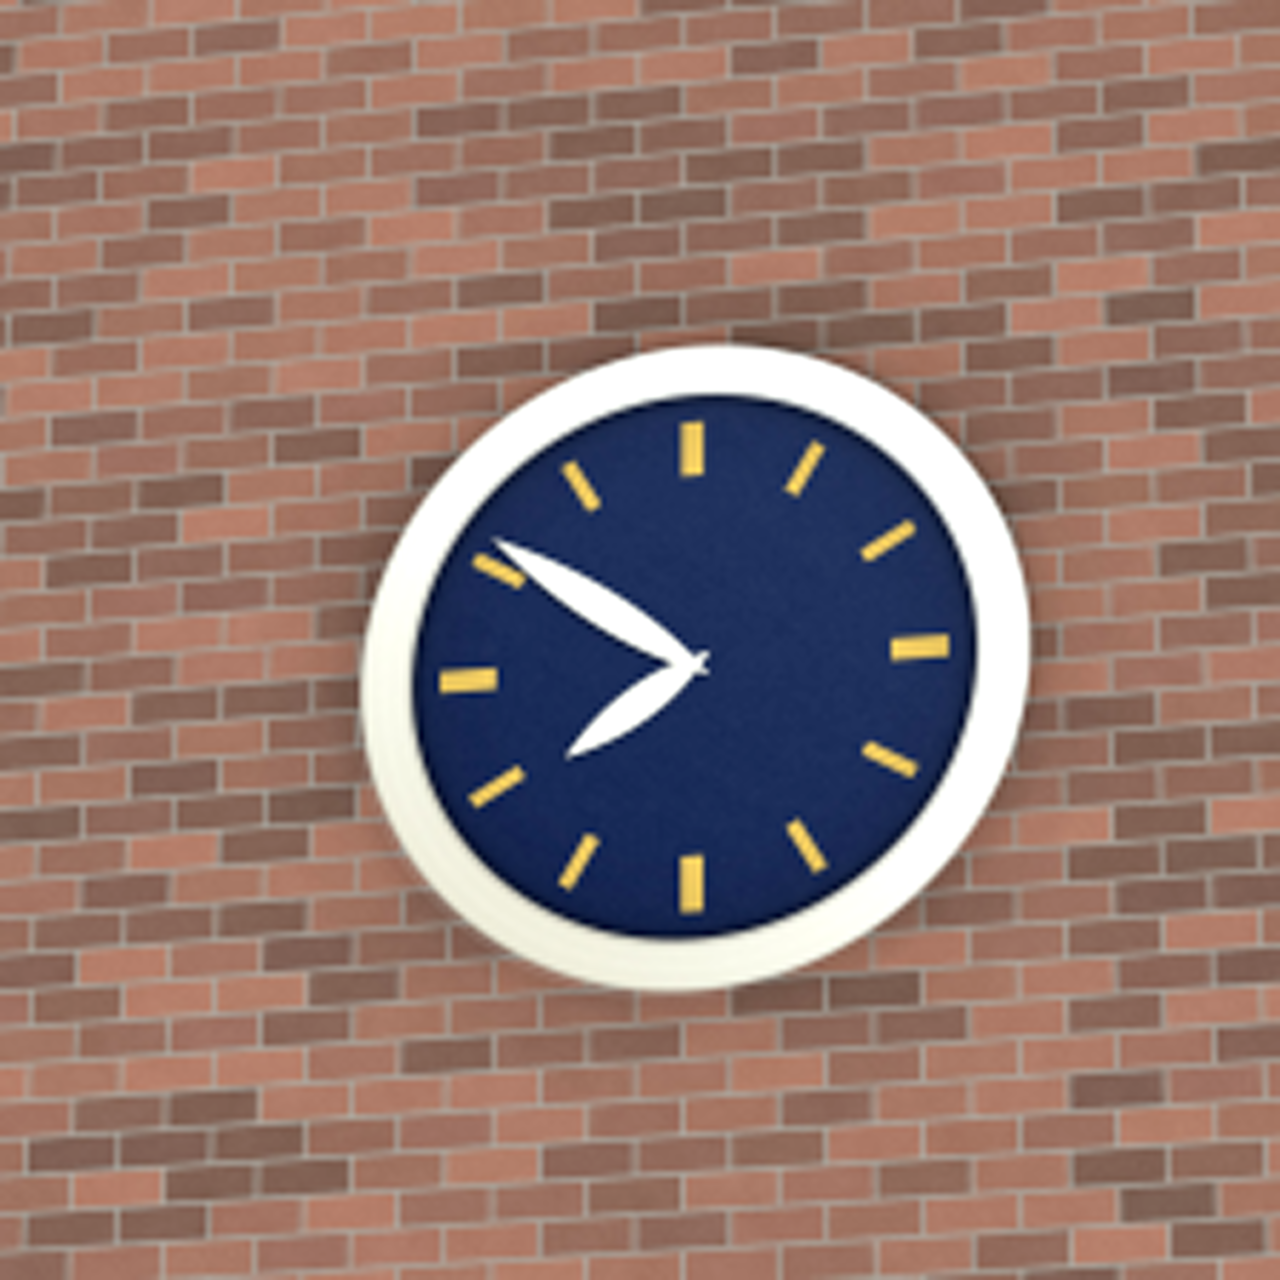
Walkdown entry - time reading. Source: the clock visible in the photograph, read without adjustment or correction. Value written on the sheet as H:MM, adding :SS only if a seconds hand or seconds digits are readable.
7:51
